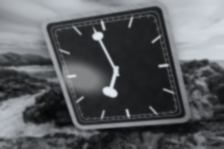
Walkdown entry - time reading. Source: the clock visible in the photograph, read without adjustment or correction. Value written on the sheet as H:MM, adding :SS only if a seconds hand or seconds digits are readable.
6:58
